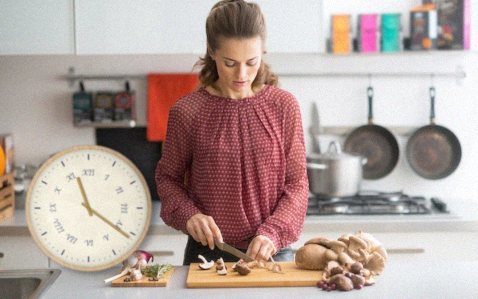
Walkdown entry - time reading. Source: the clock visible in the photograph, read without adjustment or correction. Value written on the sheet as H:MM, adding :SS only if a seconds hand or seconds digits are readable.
11:21
